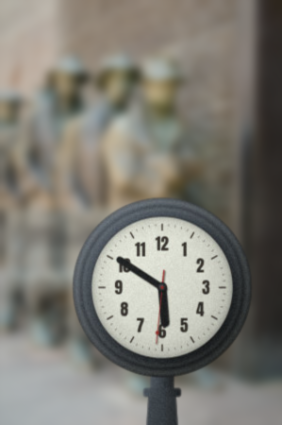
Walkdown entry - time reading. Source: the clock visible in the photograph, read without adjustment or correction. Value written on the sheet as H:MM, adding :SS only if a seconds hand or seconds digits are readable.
5:50:31
